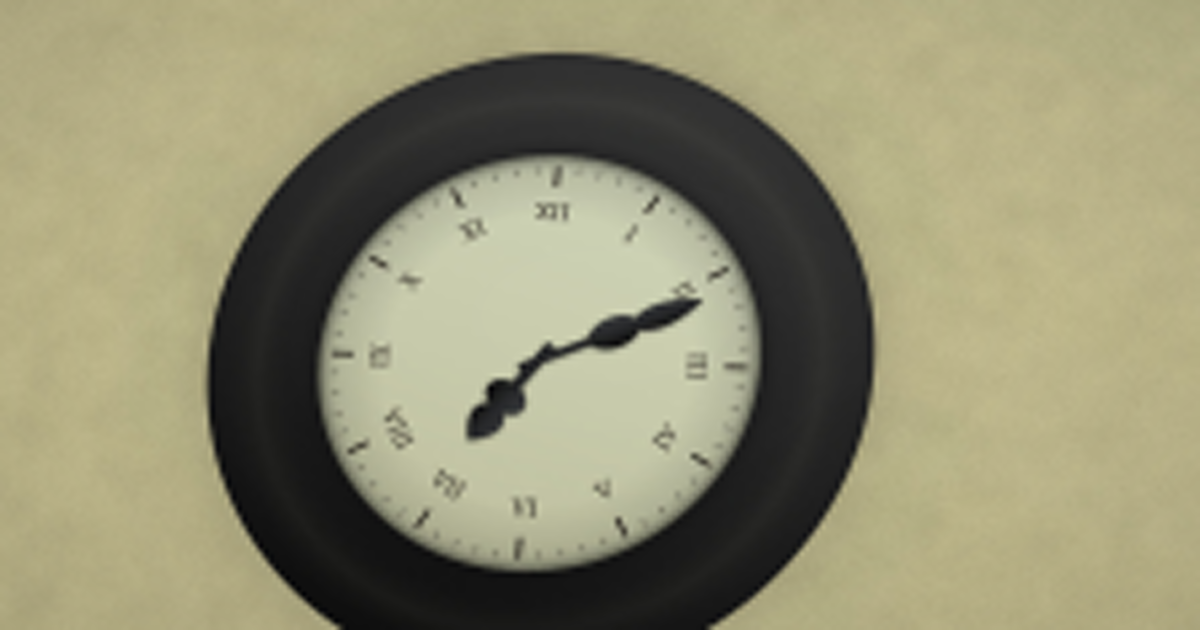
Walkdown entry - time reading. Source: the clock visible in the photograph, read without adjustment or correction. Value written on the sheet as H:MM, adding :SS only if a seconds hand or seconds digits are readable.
7:11
